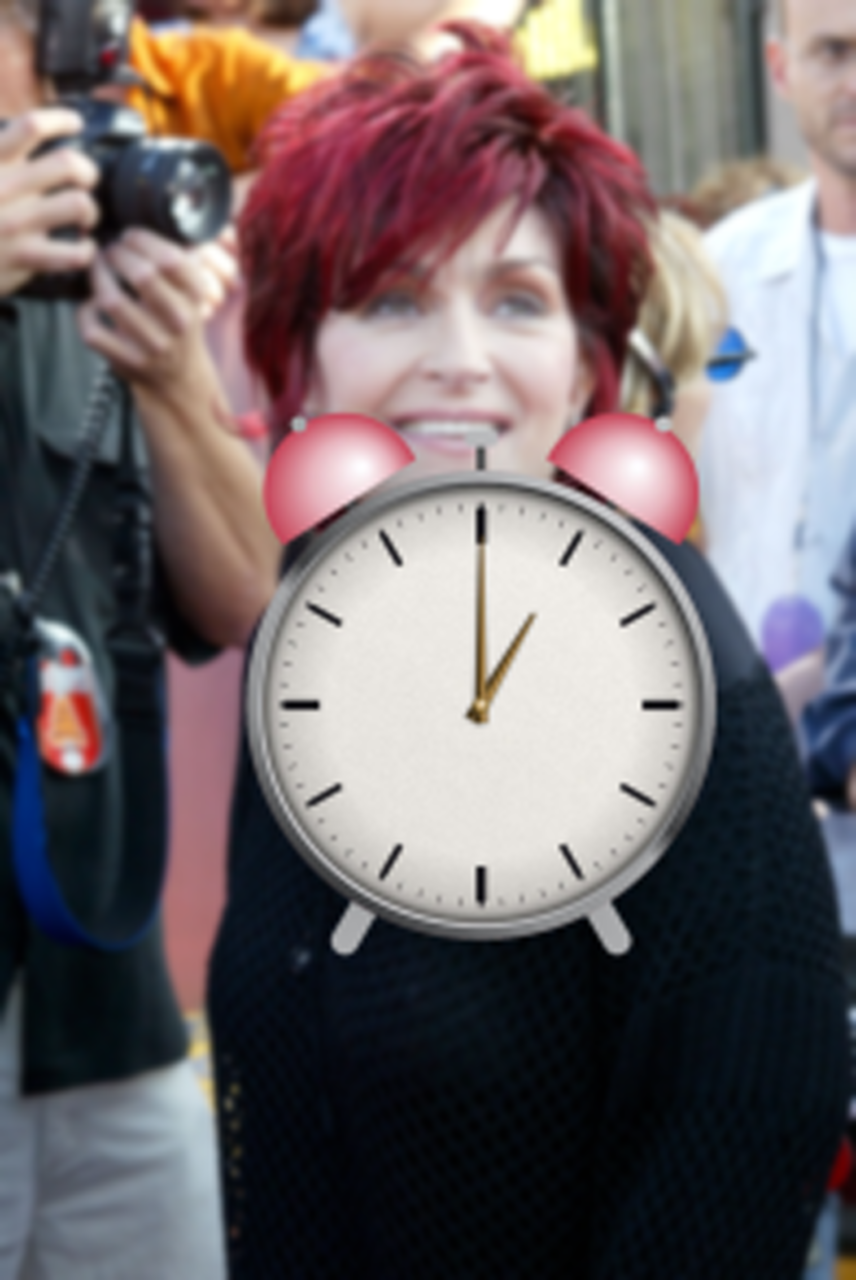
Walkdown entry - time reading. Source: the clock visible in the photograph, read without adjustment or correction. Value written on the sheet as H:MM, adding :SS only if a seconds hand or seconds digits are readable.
1:00
